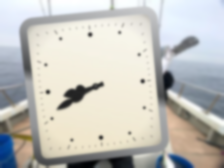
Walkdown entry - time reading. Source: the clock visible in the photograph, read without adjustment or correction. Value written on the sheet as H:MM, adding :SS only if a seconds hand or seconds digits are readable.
8:41
